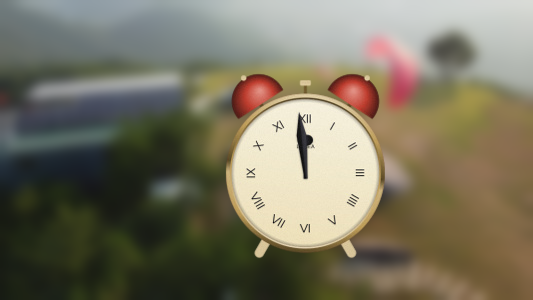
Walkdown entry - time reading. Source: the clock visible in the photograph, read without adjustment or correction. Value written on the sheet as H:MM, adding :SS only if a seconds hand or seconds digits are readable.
11:59
